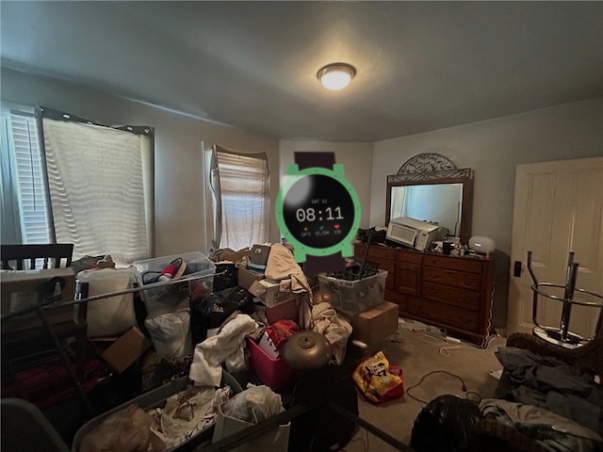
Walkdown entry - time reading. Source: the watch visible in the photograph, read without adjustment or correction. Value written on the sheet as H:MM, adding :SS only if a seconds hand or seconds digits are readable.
8:11
